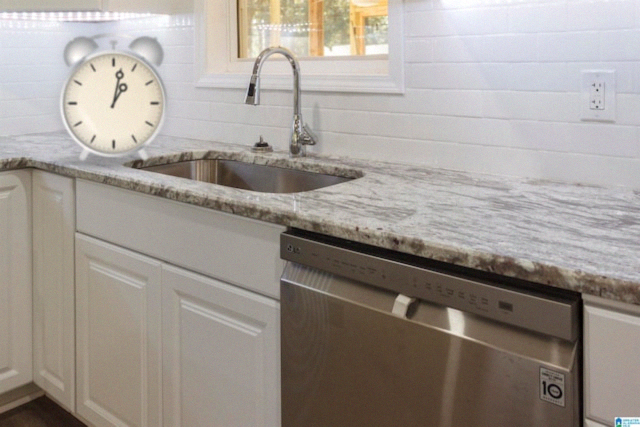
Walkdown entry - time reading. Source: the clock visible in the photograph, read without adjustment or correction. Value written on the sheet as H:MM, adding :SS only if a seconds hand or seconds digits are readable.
1:02
